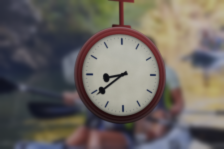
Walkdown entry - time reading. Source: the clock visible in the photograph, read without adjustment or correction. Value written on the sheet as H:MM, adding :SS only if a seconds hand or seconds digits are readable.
8:39
